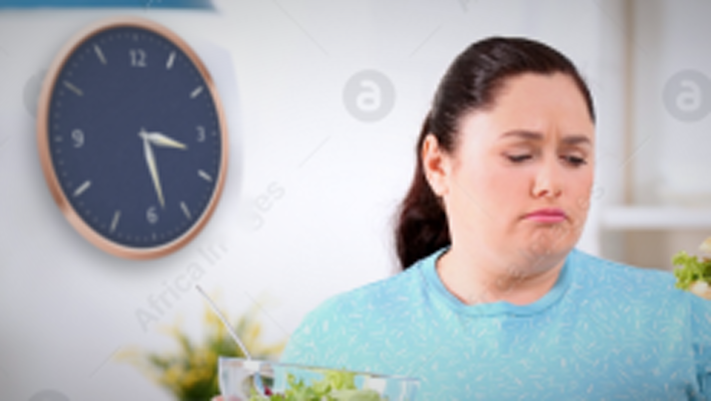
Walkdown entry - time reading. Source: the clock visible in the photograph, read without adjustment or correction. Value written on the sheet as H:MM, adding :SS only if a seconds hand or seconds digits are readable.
3:28
